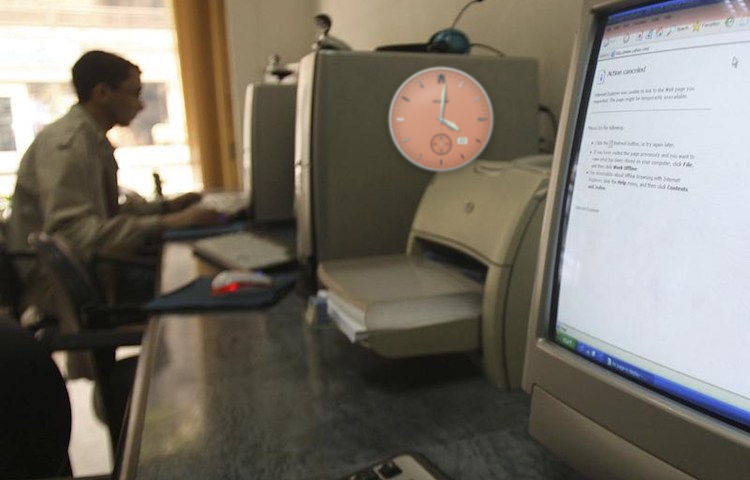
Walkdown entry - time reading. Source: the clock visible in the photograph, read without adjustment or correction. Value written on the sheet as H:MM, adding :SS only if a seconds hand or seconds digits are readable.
4:01
